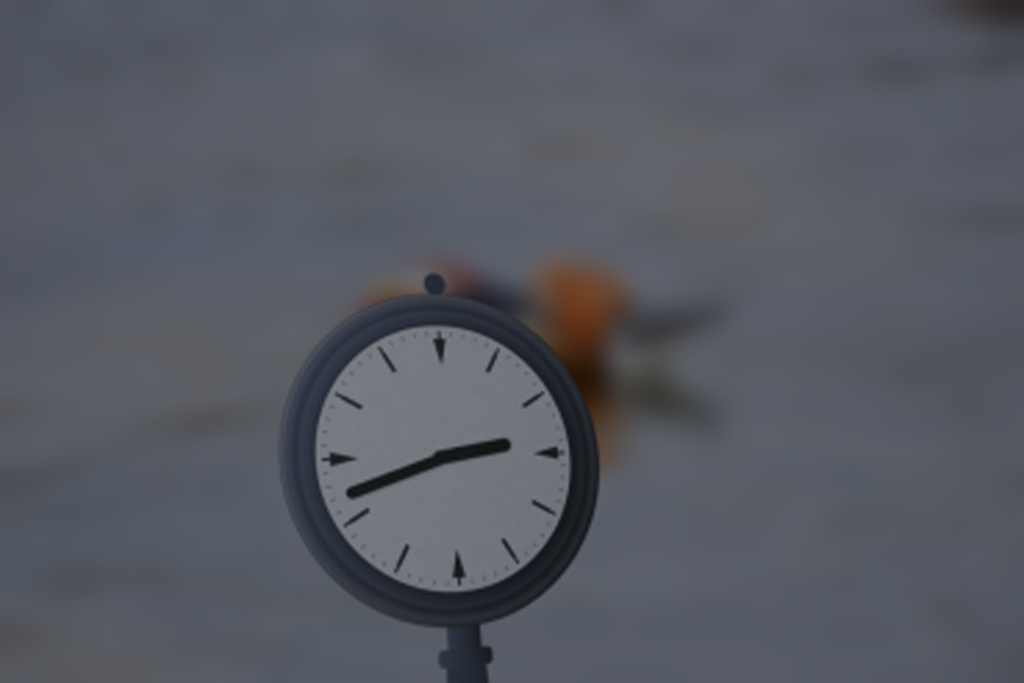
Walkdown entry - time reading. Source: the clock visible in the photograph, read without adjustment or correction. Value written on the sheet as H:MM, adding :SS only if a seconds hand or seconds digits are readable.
2:42
